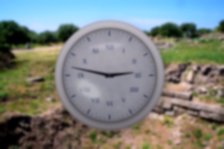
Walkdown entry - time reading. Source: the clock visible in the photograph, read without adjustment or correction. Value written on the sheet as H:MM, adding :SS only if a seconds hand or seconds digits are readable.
2:47
